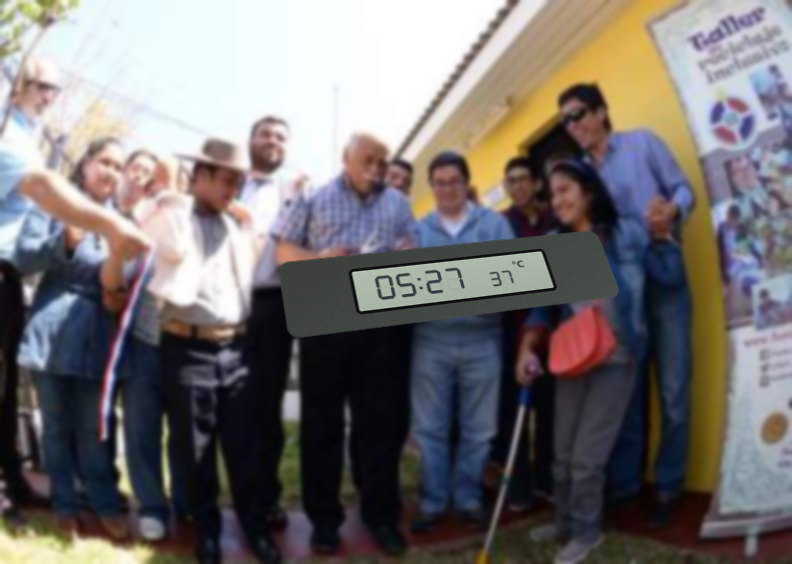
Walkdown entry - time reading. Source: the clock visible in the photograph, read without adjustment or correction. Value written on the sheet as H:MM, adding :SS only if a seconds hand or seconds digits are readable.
5:27
